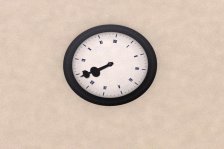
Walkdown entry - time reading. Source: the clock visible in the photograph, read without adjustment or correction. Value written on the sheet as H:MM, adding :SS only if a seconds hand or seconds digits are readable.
7:39
